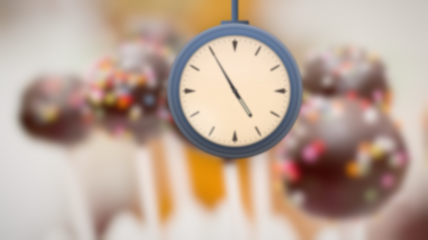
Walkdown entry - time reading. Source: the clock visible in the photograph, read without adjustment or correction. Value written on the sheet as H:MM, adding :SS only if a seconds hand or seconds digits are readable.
4:55
